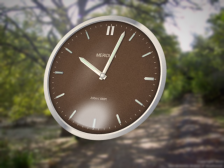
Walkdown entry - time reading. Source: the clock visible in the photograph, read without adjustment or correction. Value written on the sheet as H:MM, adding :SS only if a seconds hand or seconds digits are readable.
10:03
